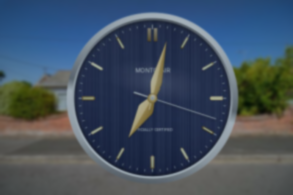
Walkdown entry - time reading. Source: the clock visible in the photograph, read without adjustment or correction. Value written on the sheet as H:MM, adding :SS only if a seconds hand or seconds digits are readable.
7:02:18
